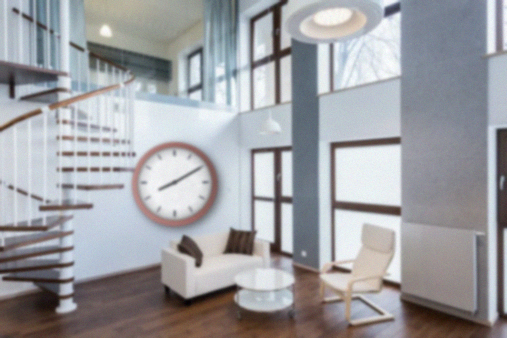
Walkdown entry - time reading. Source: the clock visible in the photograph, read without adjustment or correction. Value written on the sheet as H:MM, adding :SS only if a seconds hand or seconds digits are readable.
8:10
